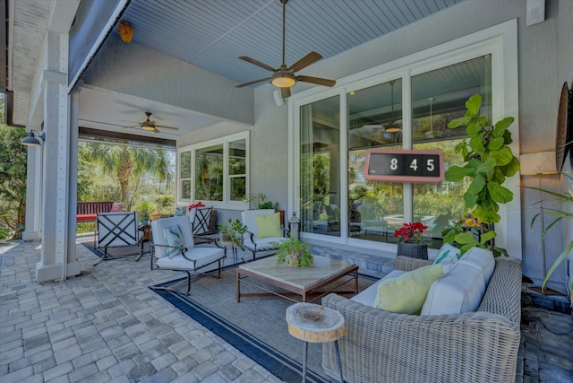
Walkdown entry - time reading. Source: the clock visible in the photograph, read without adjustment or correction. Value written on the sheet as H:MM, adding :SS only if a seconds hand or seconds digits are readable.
8:45
